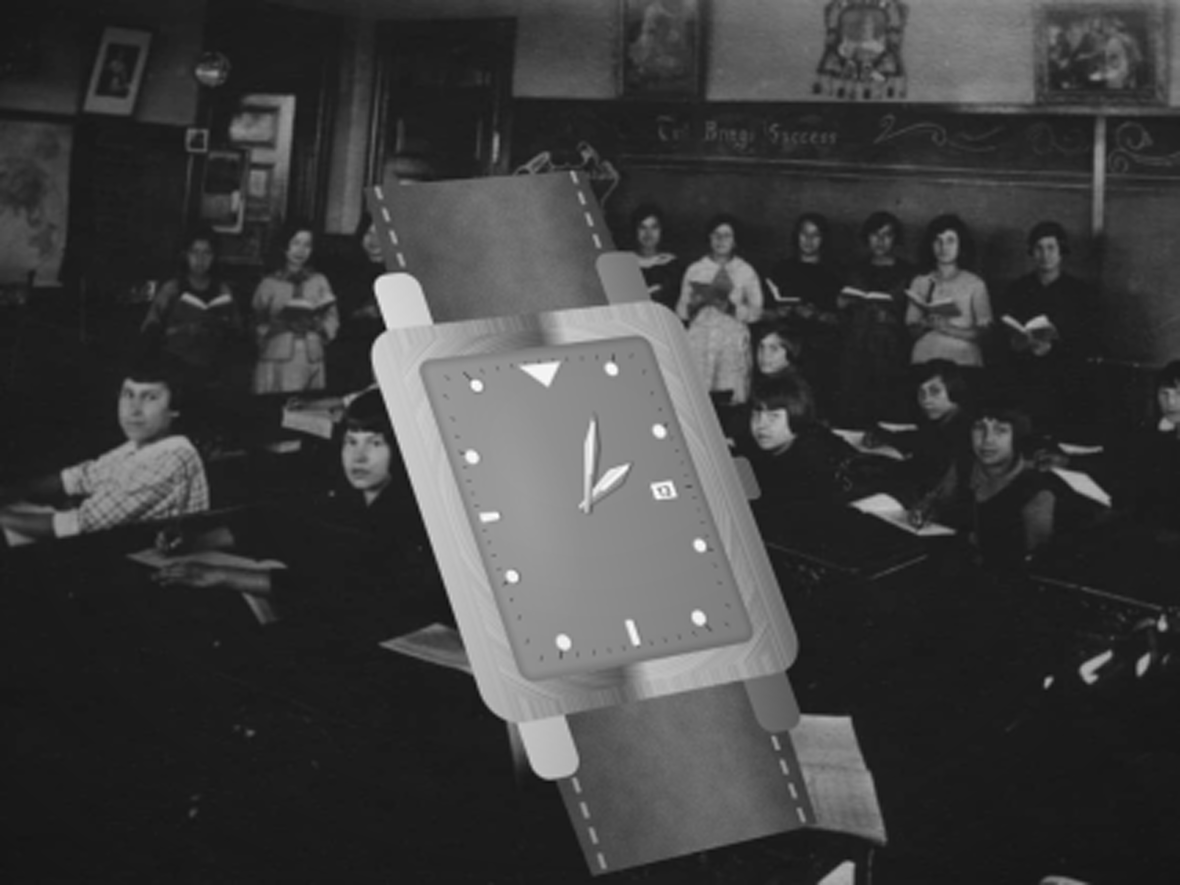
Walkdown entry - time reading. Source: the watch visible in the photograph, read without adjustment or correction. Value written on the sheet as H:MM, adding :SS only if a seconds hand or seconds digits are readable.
2:04
